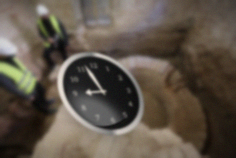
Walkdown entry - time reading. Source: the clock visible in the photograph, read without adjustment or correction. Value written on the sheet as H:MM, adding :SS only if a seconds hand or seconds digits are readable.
8:57
